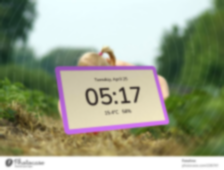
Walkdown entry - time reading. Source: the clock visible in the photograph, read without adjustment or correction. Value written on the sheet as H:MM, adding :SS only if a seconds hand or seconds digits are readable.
5:17
